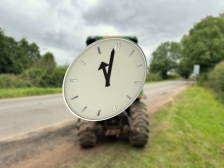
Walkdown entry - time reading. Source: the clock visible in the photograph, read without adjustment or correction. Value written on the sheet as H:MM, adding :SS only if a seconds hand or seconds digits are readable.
10:59
